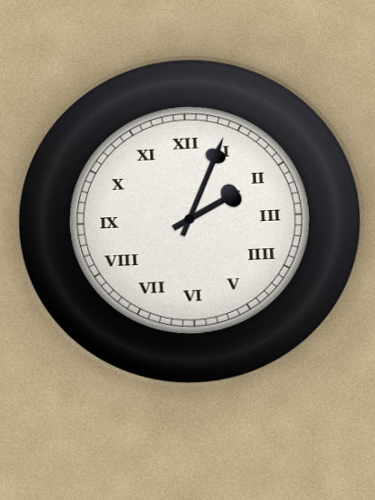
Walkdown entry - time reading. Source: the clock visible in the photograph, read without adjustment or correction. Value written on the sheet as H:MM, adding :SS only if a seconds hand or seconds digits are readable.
2:04
